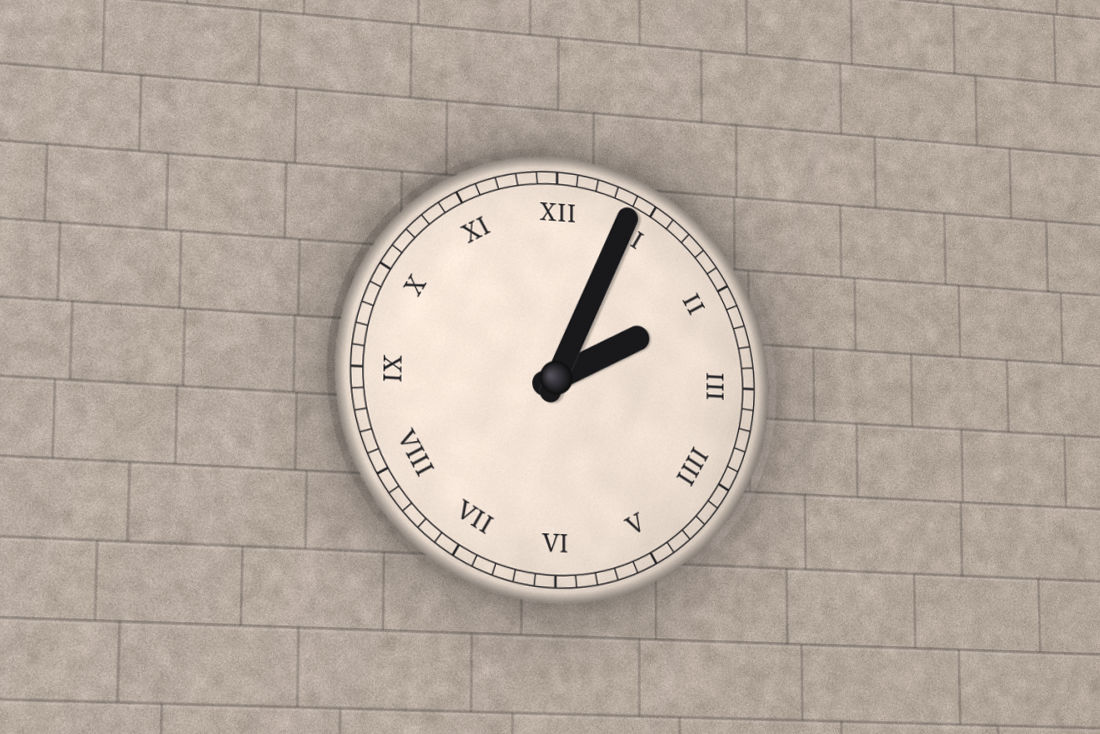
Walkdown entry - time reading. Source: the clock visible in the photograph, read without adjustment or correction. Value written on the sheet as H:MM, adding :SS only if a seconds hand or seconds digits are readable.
2:04
